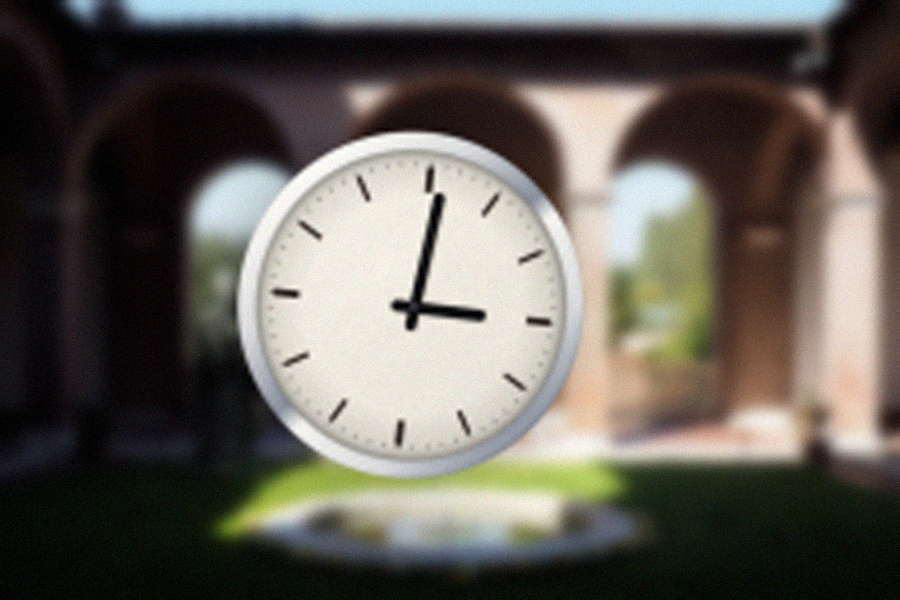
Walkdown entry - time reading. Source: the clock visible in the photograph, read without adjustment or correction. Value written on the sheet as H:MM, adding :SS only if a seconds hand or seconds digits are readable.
3:01
